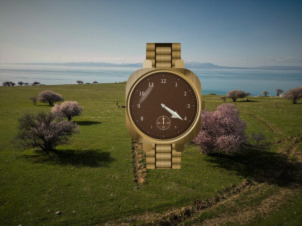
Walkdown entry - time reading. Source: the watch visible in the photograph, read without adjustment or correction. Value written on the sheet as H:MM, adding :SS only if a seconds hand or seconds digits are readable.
4:21
